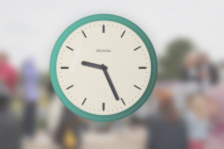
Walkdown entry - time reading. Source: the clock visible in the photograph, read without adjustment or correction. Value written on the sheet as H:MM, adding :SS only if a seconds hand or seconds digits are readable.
9:26
